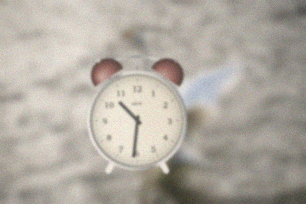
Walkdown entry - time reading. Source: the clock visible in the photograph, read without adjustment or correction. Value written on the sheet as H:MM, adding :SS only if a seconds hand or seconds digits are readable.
10:31
